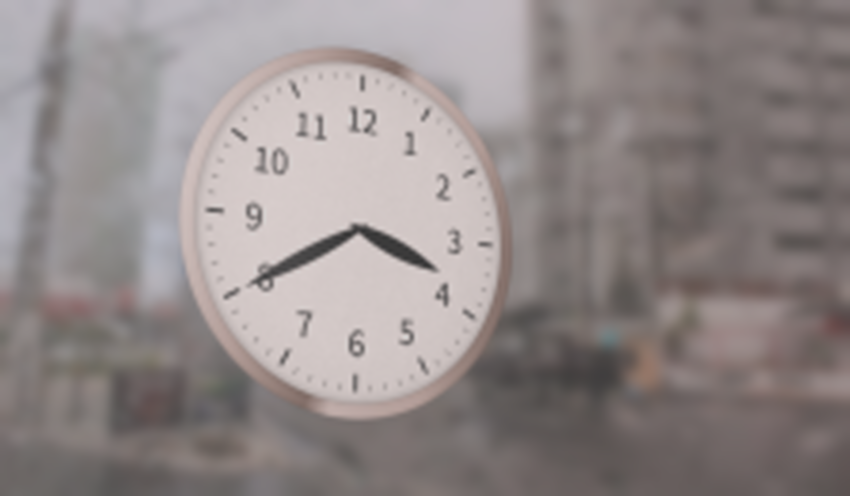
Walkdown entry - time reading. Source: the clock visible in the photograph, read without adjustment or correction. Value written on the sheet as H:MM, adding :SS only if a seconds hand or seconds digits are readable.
3:40
